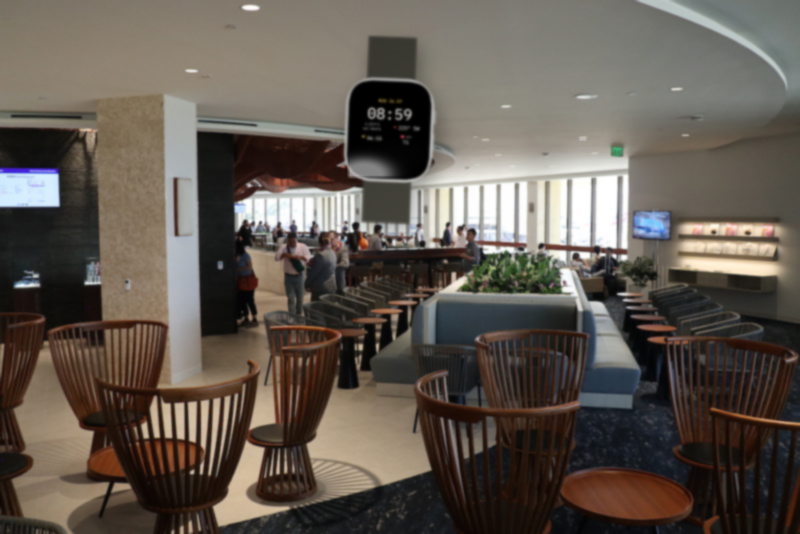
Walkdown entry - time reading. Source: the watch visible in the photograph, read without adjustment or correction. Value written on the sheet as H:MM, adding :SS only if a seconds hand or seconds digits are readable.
8:59
